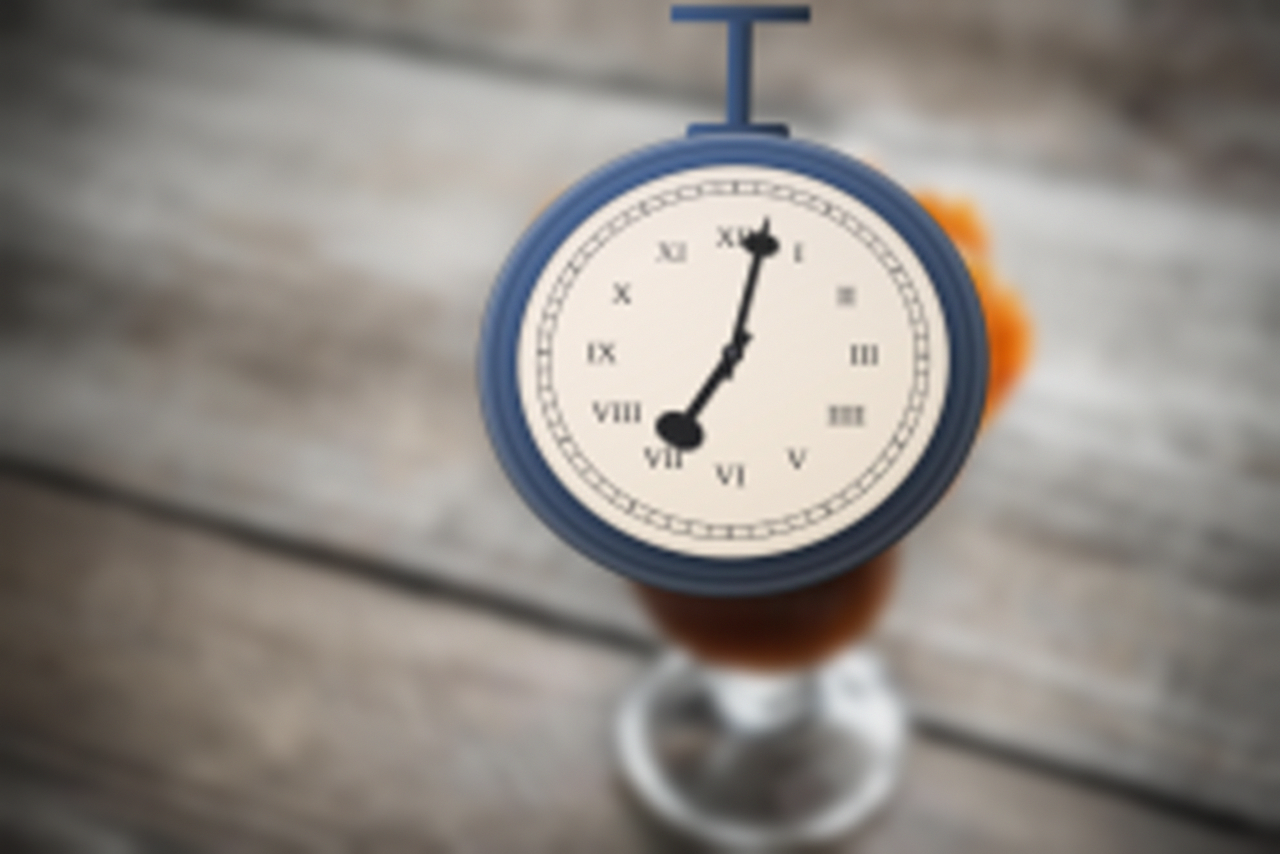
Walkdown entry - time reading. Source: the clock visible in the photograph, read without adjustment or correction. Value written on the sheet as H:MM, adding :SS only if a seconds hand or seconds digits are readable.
7:02
